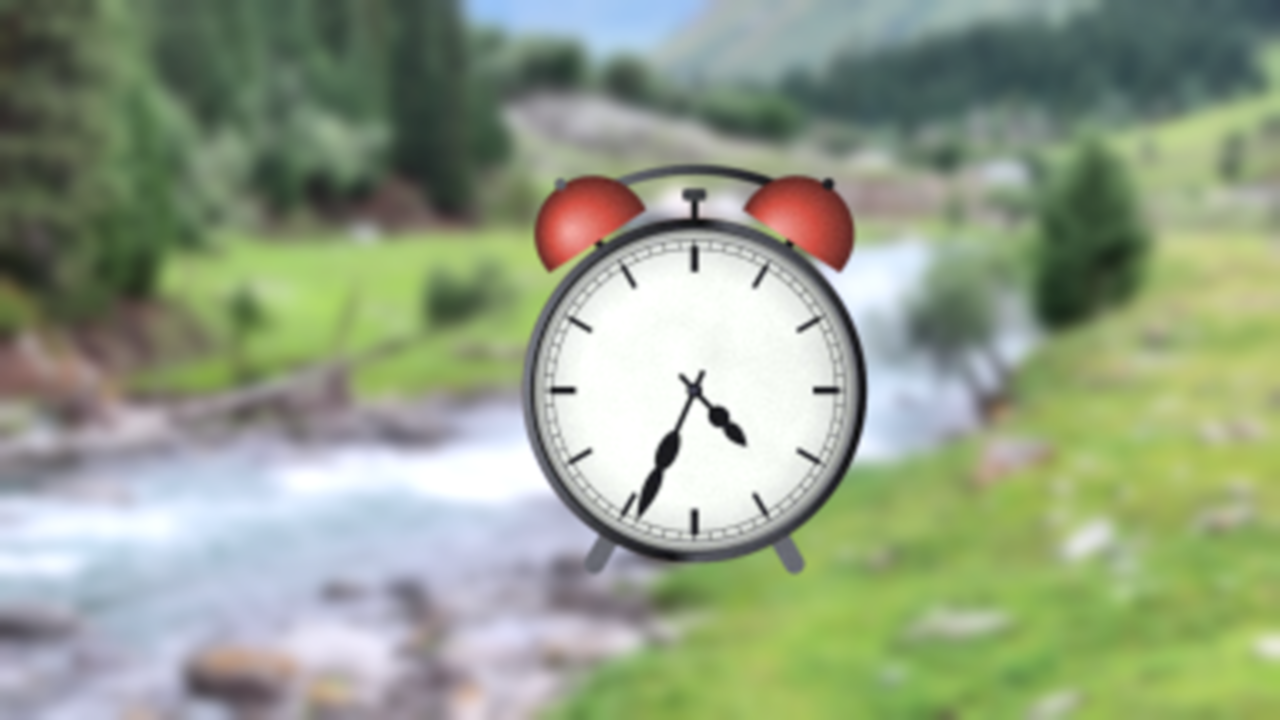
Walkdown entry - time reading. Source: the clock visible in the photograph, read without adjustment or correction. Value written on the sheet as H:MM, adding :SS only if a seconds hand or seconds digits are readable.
4:34
